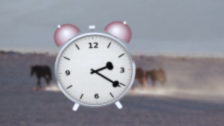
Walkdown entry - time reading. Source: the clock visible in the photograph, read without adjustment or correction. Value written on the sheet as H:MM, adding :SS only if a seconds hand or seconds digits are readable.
2:21
